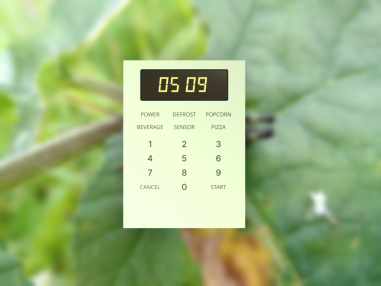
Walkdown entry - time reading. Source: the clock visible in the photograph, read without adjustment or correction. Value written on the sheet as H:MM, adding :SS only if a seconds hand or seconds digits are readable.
5:09
